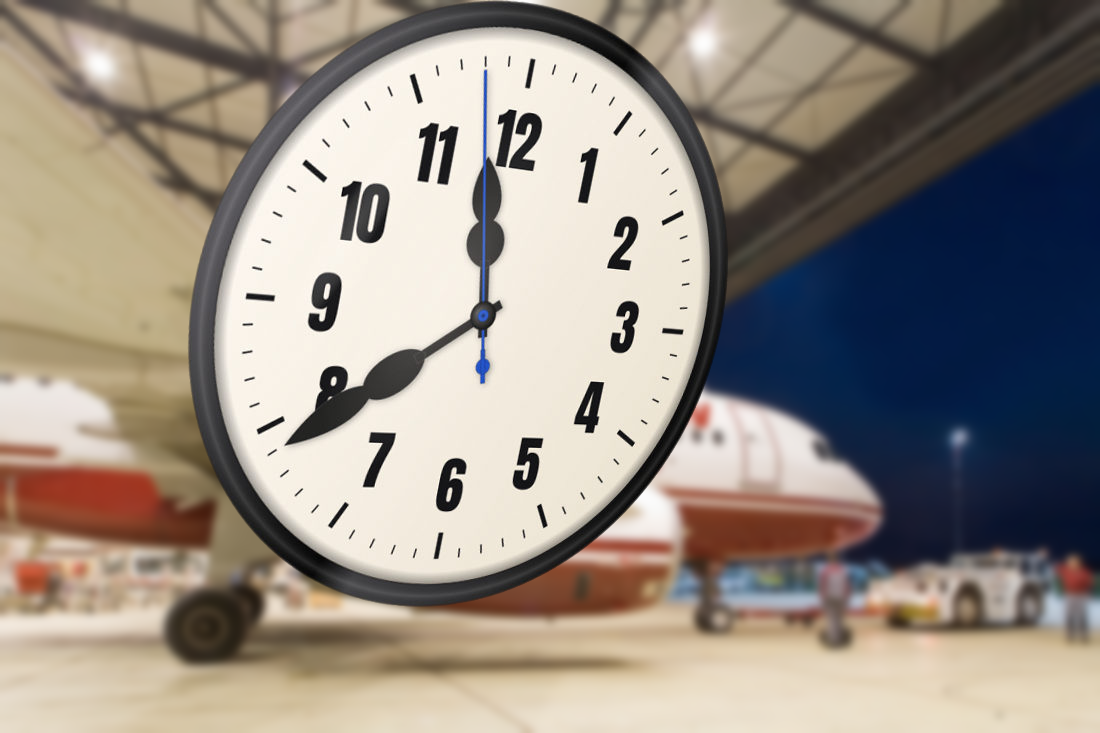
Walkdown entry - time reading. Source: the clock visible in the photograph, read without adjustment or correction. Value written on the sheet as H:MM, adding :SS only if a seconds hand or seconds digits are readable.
11:38:58
